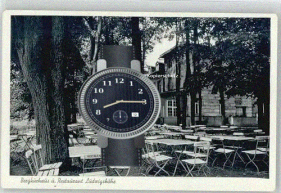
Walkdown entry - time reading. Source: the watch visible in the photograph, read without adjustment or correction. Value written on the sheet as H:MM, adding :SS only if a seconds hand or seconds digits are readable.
8:15
